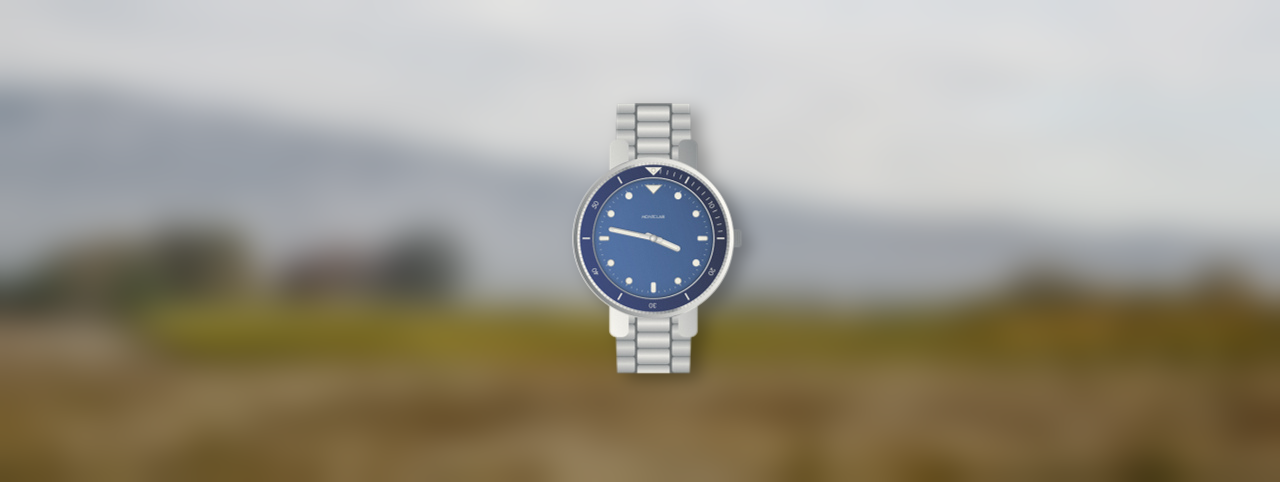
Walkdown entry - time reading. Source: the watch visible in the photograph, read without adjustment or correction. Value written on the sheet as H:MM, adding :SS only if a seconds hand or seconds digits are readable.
3:47
